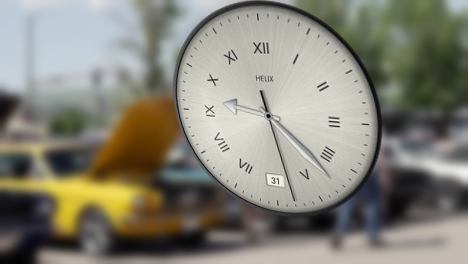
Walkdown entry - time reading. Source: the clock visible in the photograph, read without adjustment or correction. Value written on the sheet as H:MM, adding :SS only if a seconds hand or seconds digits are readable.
9:22:28
